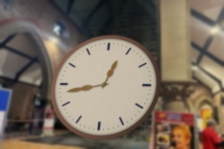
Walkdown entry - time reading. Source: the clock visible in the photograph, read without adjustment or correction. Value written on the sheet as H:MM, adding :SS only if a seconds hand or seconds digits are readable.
12:43
